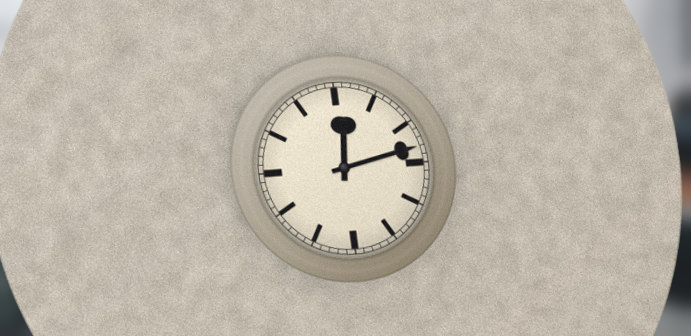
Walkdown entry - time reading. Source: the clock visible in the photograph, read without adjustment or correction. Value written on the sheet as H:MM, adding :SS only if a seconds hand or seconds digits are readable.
12:13
